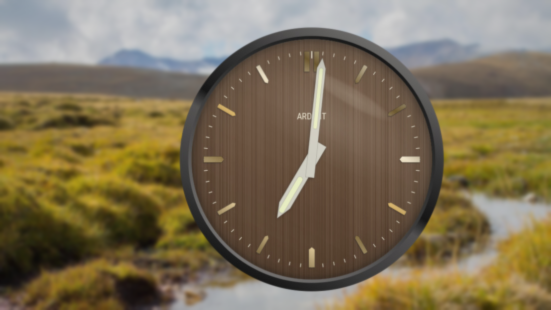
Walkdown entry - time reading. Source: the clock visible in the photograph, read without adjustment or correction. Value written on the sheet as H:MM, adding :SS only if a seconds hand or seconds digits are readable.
7:01
